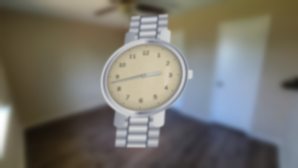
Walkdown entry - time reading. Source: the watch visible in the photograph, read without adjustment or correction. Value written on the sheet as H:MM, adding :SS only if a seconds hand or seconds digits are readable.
2:43
